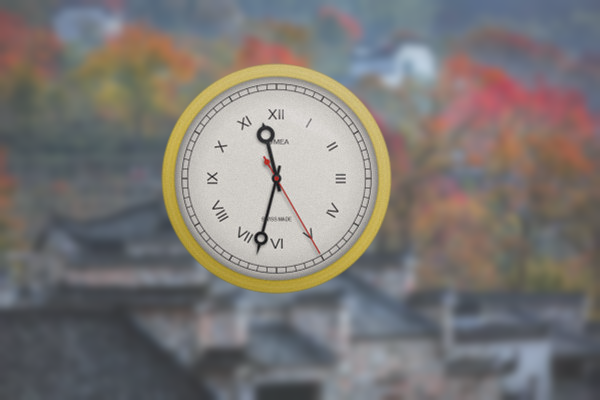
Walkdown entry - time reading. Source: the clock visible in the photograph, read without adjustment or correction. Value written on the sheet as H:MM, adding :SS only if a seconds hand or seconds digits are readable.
11:32:25
